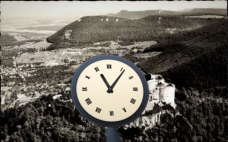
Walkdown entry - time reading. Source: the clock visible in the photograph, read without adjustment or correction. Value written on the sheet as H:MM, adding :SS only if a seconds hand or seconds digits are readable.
11:06
